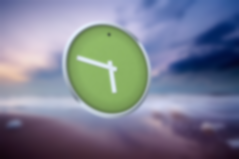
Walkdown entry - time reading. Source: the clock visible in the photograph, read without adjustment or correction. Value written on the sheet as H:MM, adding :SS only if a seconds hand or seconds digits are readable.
5:47
